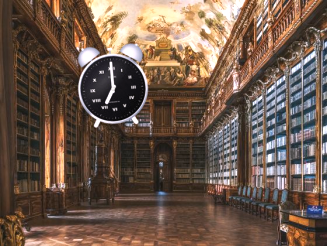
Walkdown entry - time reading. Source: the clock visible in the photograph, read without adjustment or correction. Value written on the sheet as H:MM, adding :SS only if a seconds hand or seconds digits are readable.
7:00
